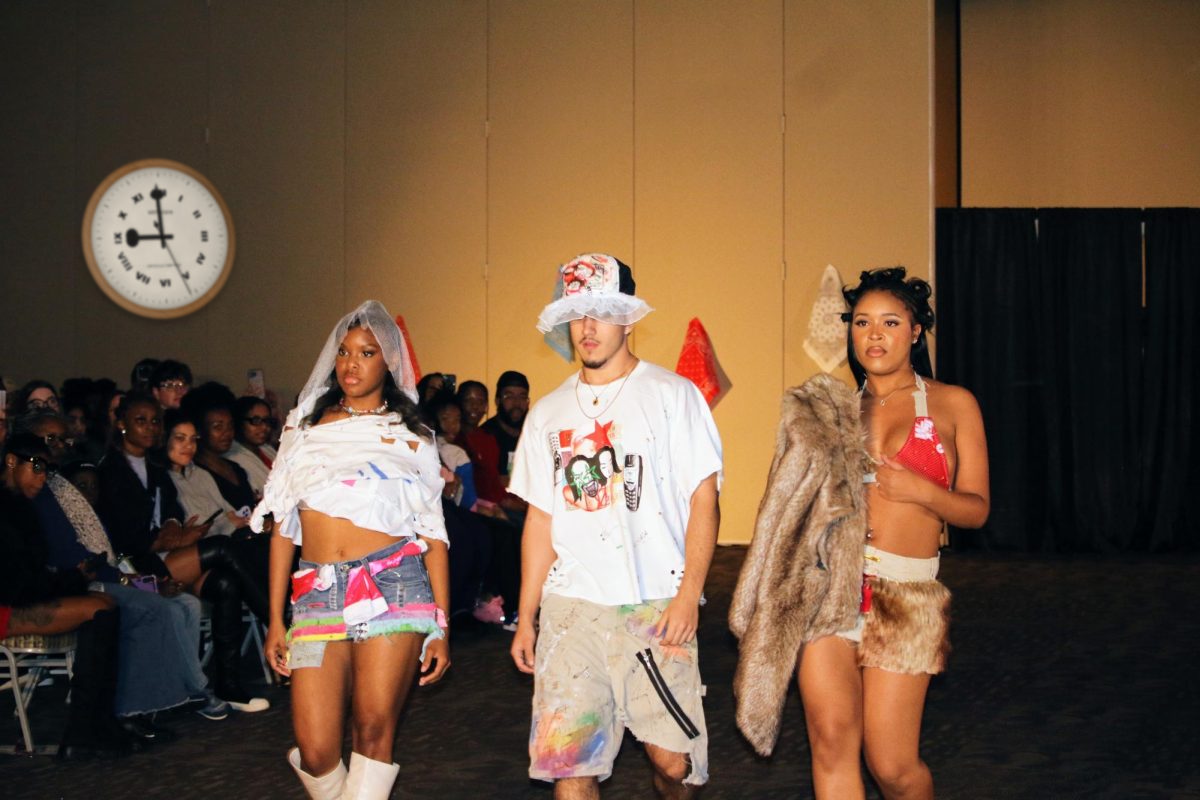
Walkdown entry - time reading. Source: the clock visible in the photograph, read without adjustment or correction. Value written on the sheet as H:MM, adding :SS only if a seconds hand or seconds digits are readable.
8:59:26
